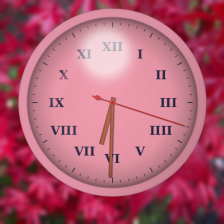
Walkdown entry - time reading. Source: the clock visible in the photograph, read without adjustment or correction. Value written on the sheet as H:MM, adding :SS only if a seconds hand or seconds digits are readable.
6:30:18
